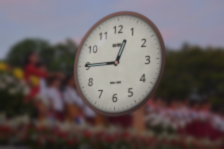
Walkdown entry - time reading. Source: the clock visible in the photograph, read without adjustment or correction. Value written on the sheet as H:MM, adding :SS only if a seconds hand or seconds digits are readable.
12:45
